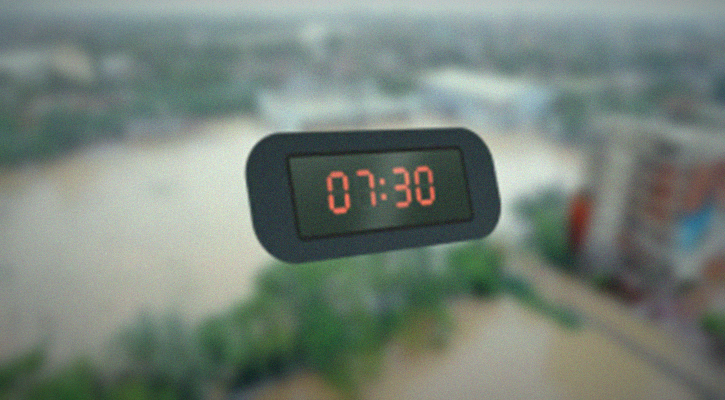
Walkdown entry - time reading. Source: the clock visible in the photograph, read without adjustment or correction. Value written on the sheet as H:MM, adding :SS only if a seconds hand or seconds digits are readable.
7:30
